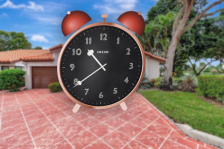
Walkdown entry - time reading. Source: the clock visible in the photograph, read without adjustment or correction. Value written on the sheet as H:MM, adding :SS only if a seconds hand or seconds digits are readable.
10:39
